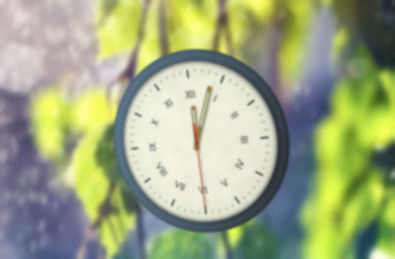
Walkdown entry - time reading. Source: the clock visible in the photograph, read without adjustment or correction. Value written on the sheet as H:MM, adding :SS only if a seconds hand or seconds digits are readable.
12:03:30
